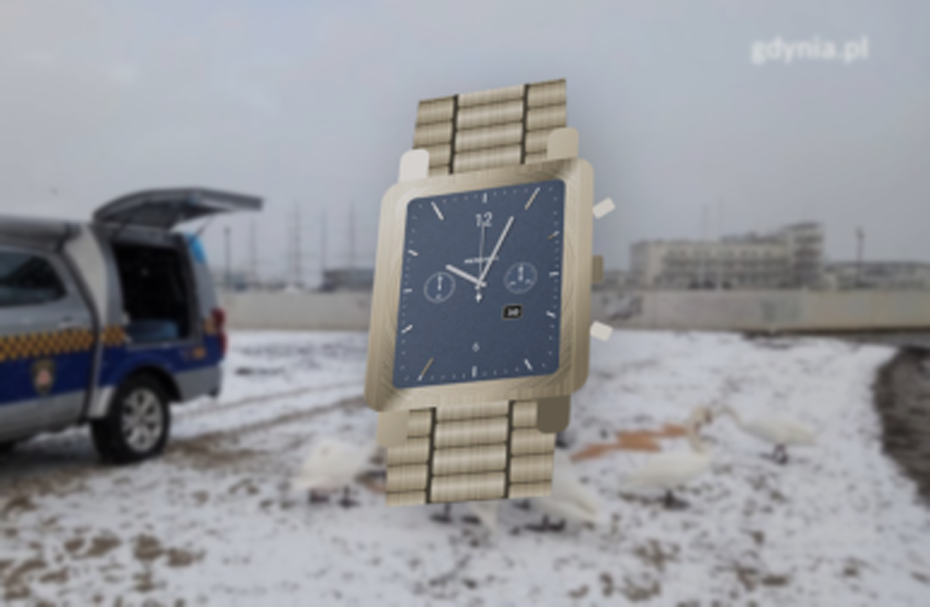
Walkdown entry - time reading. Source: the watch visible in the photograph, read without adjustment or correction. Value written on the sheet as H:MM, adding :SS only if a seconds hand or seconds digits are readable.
10:04
